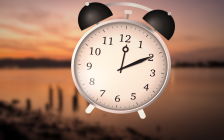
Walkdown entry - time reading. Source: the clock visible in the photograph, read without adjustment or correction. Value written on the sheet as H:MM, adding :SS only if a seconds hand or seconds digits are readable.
12:10
